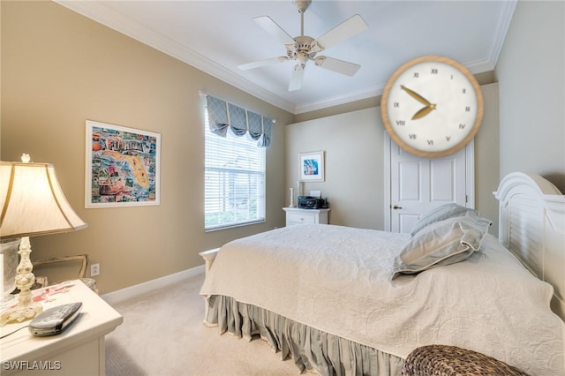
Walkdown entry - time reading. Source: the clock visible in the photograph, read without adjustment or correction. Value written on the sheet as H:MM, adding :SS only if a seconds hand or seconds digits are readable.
7:50
